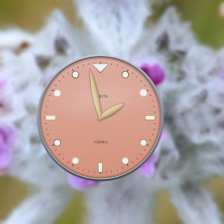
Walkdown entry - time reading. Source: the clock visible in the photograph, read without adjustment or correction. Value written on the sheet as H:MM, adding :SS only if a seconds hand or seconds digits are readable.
1:58
